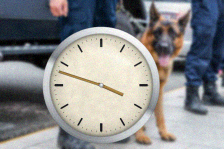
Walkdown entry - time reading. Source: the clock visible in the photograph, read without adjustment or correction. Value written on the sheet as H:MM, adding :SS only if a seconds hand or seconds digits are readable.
3:48
